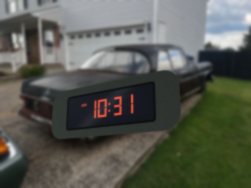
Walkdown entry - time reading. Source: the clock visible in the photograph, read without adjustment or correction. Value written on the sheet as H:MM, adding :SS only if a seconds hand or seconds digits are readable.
10:31
